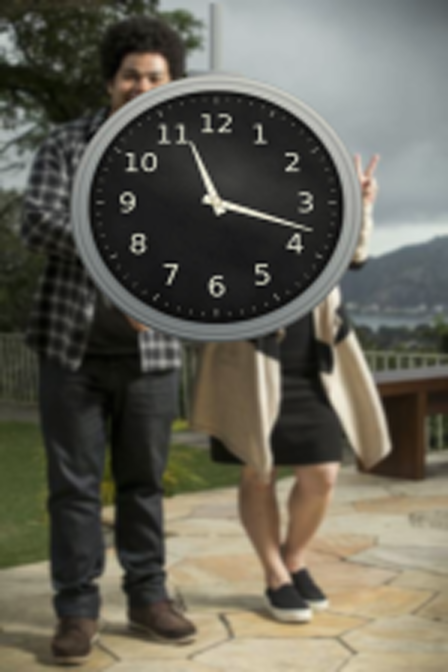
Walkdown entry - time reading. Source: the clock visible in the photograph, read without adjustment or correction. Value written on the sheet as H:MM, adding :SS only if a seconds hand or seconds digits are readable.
11:18
